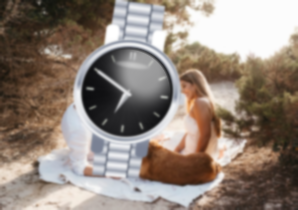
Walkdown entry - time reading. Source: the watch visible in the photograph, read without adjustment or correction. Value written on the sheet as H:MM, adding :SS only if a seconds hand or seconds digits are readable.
6:50
